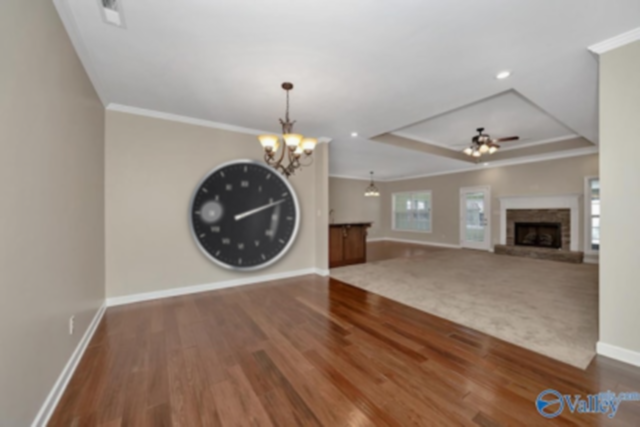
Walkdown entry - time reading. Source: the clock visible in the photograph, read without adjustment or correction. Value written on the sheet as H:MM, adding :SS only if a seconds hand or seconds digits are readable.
2:11
